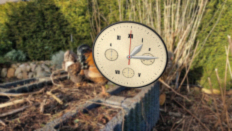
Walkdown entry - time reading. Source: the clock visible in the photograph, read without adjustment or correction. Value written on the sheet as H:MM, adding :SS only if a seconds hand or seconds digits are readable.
1:14
